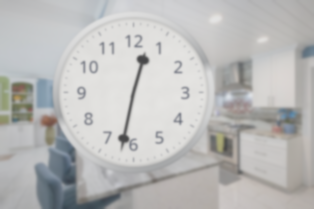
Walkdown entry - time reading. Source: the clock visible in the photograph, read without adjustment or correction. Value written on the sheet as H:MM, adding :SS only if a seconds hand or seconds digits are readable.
12:32
